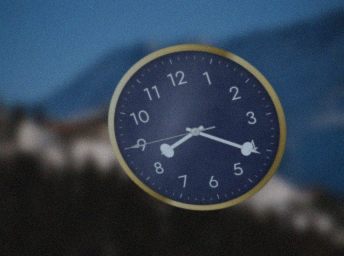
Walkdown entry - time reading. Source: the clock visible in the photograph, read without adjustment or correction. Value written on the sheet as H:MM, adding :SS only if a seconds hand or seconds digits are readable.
8:20:45
